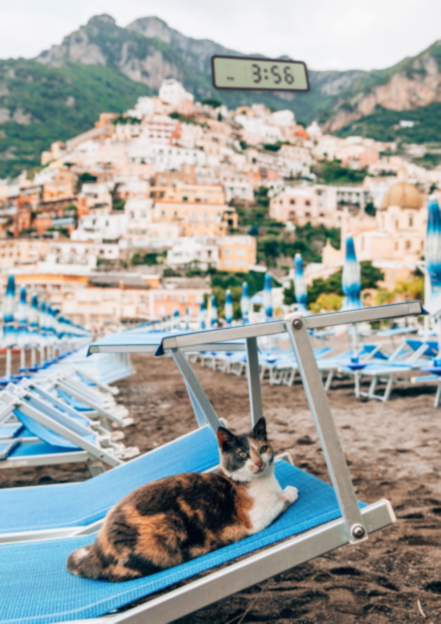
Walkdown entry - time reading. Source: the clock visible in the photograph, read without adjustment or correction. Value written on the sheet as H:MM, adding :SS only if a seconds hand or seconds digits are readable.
3:56
